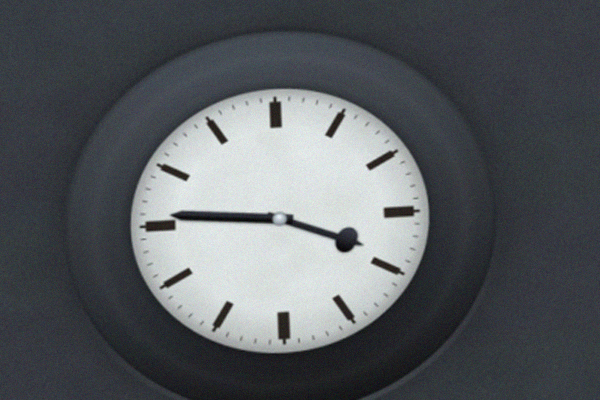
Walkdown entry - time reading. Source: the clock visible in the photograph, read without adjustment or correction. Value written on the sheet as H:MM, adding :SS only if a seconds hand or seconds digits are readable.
3:46
